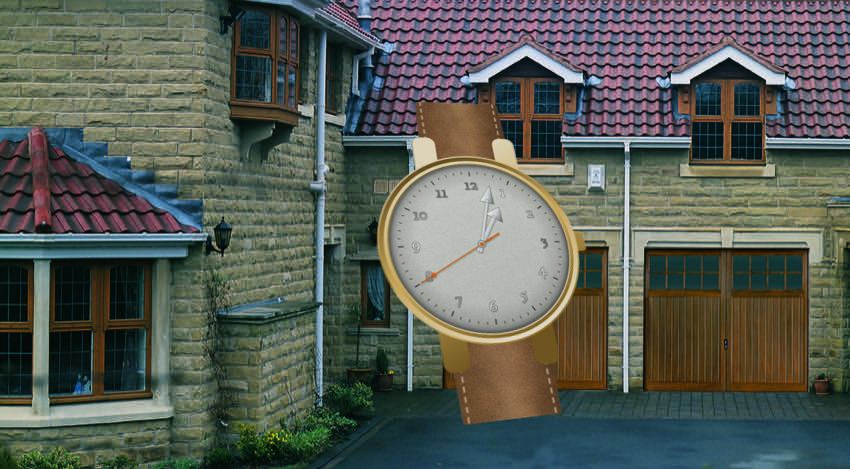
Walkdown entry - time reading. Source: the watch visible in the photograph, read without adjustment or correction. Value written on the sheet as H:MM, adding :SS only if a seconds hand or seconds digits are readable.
1:02:40
